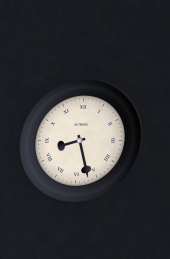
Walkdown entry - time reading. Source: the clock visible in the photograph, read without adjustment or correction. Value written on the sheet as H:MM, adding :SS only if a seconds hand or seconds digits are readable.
8:27
